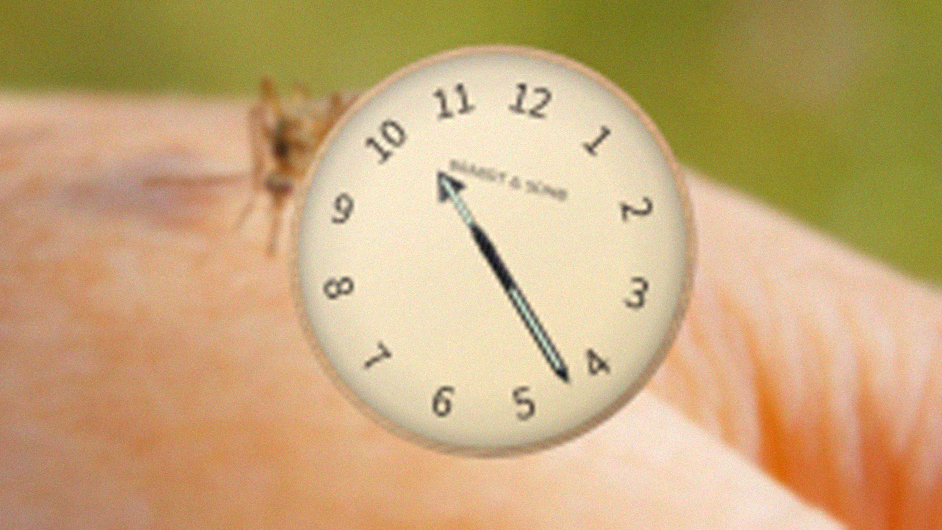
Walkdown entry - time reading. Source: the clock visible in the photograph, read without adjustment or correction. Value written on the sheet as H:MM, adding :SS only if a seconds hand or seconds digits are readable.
10:22
